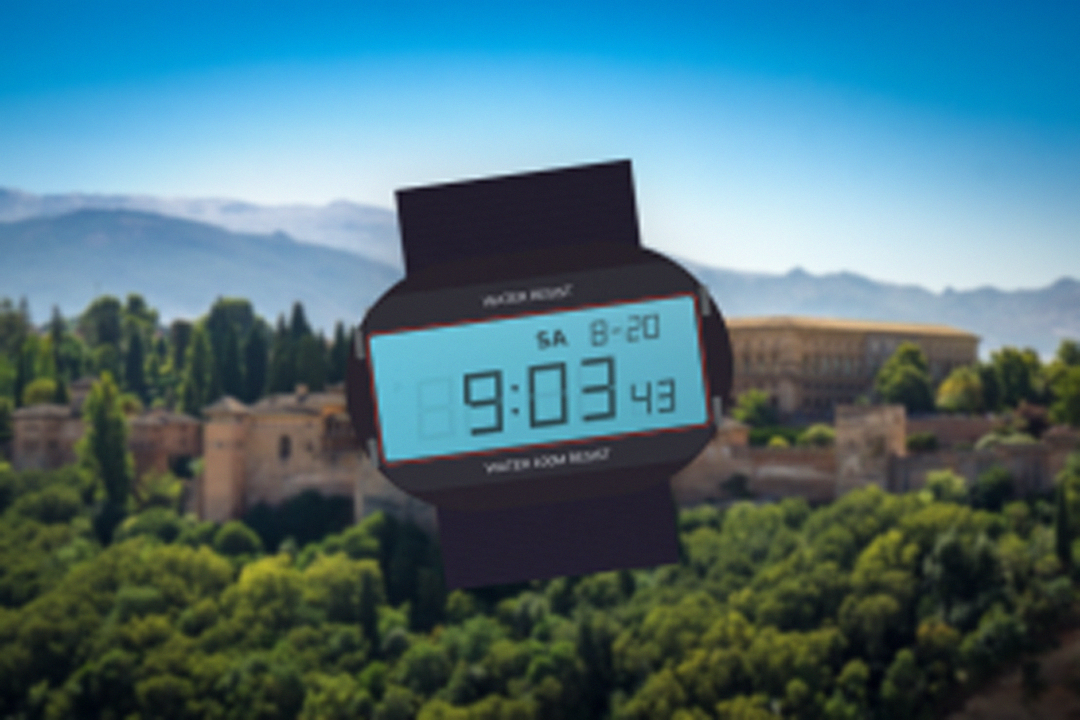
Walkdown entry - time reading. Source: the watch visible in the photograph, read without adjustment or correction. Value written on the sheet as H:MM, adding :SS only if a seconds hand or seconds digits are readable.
9:03:43
